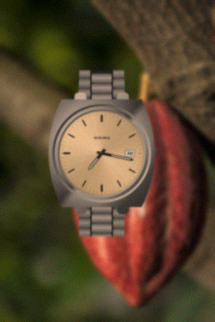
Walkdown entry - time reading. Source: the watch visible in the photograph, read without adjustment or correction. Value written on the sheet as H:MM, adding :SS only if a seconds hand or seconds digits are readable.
7:17
